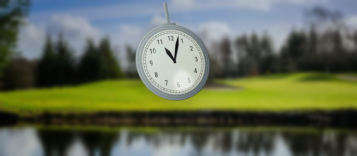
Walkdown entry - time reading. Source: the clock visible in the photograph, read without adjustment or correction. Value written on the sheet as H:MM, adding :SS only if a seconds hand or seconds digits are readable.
11:03
